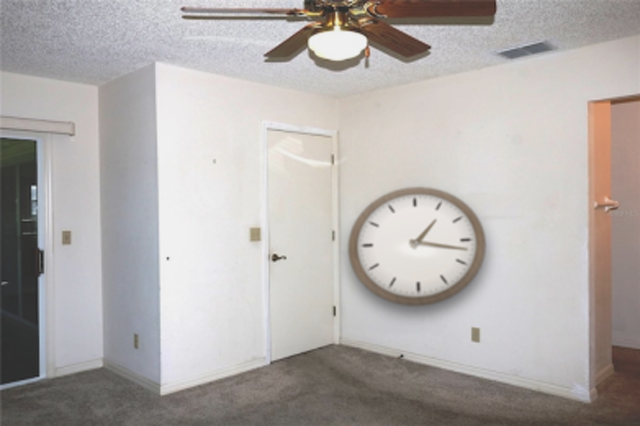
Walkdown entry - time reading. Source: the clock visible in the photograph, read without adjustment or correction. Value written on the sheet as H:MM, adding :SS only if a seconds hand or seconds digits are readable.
1:17
